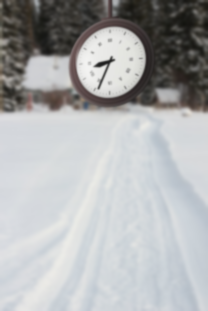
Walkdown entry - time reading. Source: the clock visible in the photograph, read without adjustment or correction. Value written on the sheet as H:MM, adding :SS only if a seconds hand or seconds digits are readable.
8:34
